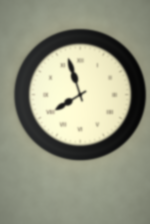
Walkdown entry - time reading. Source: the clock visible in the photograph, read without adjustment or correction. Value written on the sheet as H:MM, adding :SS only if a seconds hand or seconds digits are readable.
7:57
